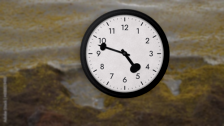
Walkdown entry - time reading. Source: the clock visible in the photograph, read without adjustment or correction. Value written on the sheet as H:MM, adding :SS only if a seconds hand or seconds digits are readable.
4:48
